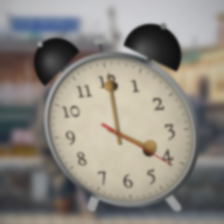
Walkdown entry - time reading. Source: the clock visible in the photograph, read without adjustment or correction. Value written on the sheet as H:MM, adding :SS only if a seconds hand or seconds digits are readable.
4:00:21
